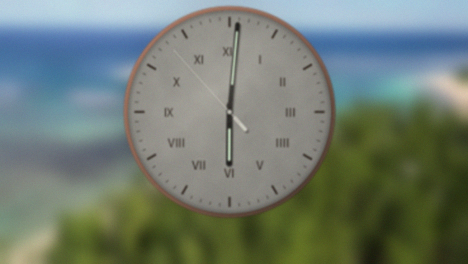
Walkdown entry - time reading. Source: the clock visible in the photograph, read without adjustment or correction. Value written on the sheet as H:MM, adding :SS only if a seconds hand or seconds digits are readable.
6:00:53
